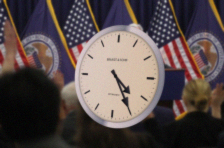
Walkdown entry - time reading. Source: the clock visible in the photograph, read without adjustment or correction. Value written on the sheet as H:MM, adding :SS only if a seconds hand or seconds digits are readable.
4:25
